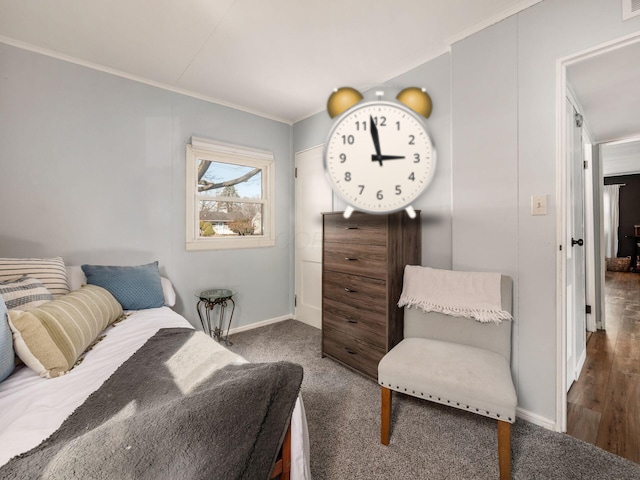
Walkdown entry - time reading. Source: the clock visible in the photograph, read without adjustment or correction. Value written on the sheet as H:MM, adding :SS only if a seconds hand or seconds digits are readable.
2:58
